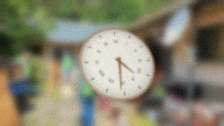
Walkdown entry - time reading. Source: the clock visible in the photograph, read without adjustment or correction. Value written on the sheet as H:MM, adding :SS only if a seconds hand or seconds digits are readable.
4:31
